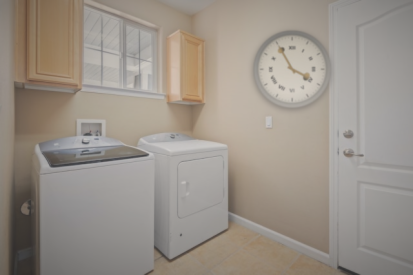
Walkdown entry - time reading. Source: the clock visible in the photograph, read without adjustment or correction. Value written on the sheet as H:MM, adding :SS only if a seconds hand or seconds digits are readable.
3:55
